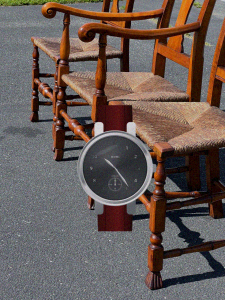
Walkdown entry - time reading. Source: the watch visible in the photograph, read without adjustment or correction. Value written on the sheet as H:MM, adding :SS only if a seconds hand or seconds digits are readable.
10:24
